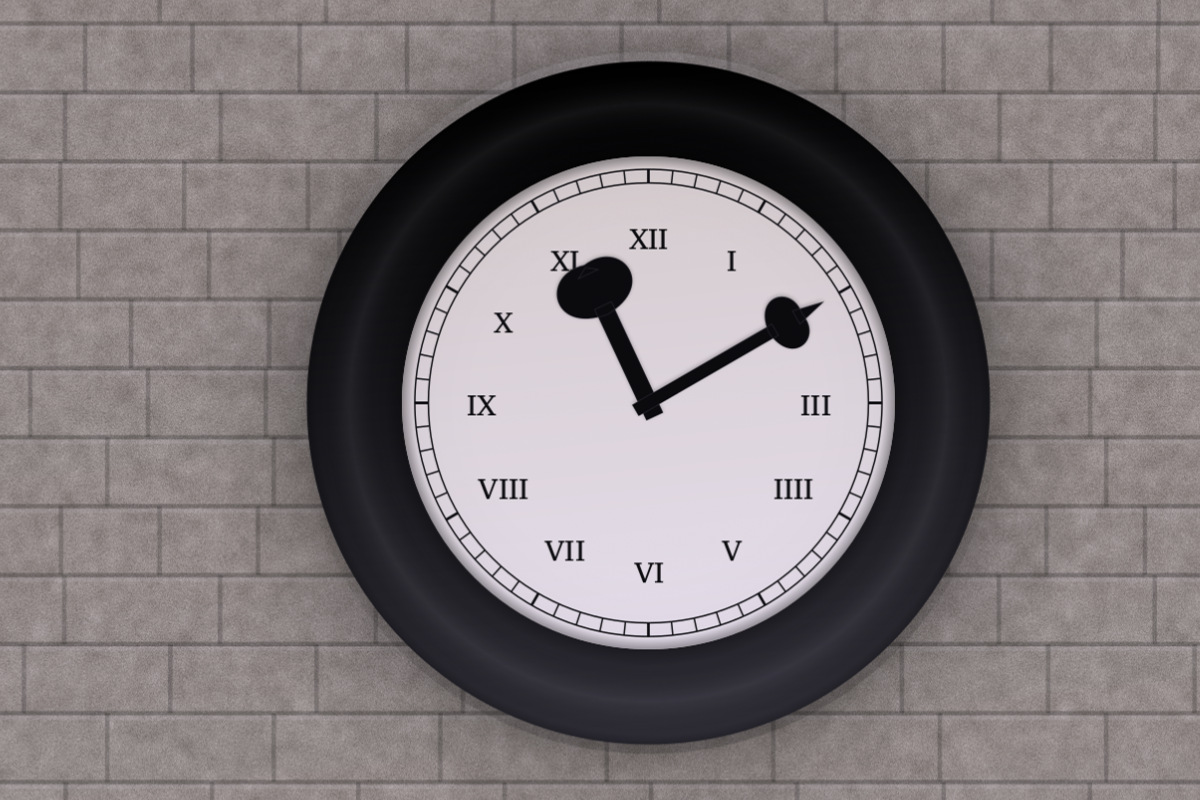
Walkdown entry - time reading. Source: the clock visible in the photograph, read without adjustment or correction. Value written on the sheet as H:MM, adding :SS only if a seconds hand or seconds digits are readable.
11:10
